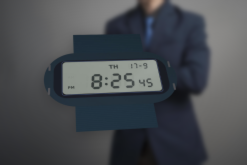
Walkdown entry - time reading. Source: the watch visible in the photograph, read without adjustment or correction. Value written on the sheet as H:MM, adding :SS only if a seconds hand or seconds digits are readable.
8:25:45
